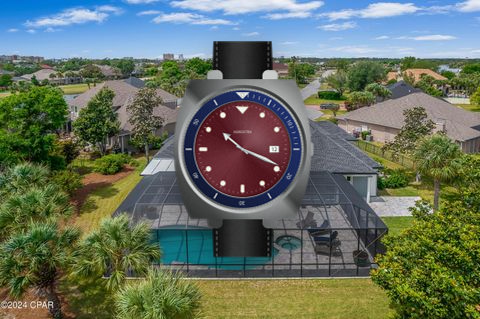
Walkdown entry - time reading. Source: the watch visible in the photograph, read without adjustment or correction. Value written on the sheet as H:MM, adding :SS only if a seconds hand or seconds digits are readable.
10:19
